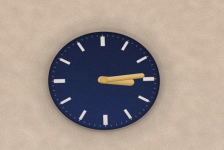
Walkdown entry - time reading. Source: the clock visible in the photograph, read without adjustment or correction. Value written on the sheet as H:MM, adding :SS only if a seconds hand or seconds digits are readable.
3:14
